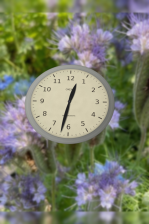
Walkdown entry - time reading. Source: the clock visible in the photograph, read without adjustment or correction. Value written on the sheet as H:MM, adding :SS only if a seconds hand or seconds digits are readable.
12:32
